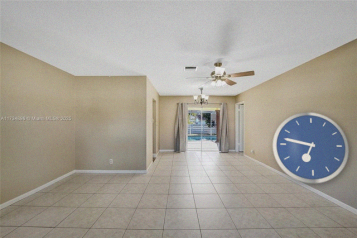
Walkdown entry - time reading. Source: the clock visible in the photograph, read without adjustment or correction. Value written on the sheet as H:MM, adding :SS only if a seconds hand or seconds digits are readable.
6:47
